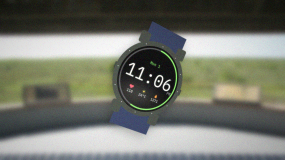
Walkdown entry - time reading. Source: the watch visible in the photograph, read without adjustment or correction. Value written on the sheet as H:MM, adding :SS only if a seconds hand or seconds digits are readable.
11:06
